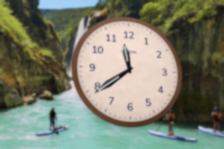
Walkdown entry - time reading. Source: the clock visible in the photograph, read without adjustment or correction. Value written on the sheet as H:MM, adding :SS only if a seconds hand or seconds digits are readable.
11:39
